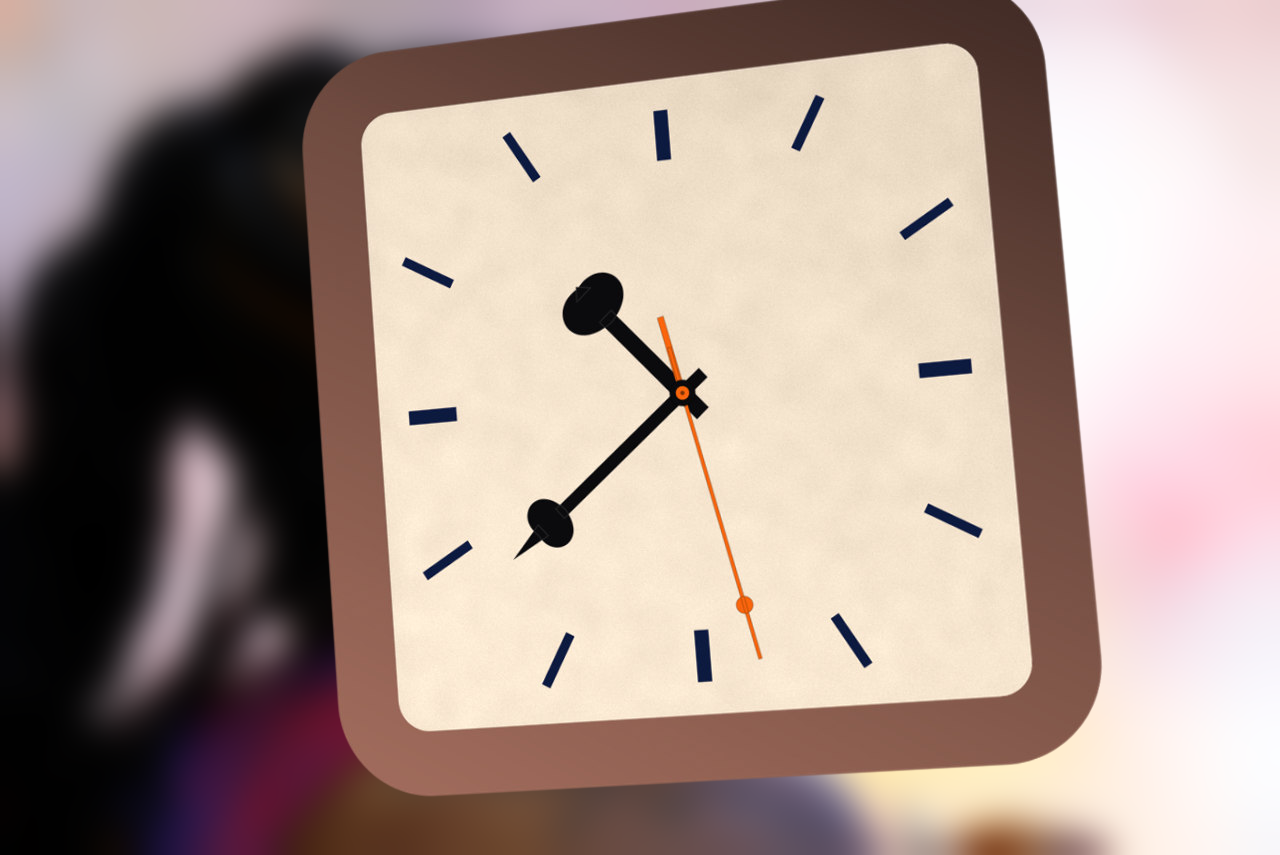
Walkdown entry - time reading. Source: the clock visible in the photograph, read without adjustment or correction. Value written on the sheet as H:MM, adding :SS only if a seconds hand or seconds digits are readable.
10:38:28
